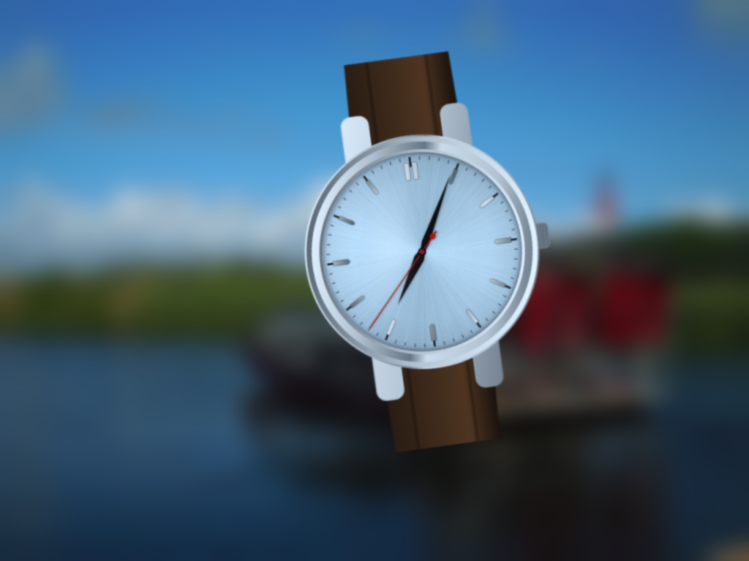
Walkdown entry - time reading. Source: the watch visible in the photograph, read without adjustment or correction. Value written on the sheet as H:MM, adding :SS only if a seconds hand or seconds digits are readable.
7:04:37
